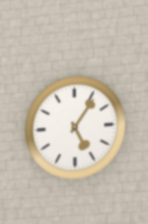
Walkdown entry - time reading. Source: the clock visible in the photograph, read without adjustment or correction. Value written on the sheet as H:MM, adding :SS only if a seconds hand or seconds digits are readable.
5:06
